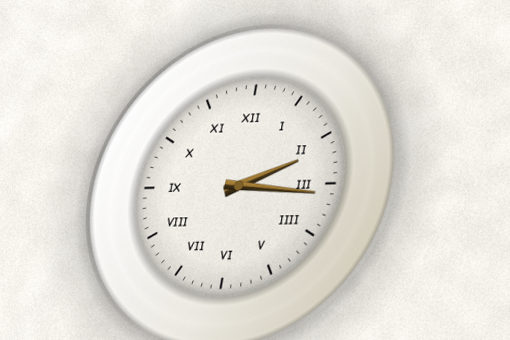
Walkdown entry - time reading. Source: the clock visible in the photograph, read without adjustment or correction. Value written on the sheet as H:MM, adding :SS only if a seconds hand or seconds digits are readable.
2:16
